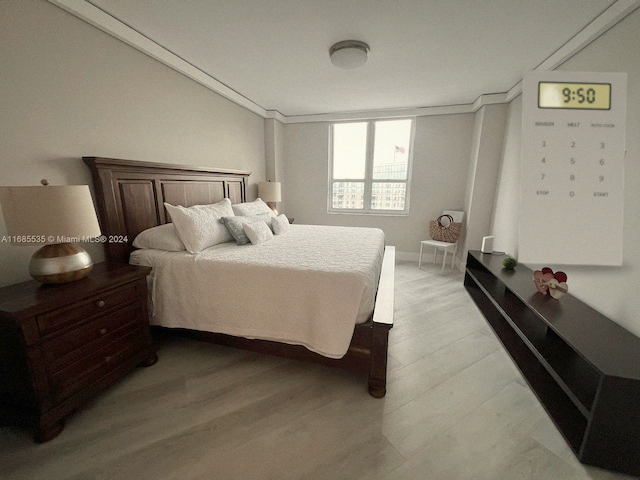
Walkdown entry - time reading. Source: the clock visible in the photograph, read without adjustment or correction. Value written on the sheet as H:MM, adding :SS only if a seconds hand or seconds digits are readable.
9:50
